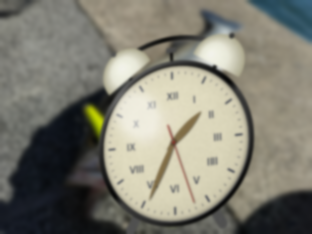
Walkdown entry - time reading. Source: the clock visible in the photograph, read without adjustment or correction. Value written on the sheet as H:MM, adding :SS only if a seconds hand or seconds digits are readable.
1:34:27
